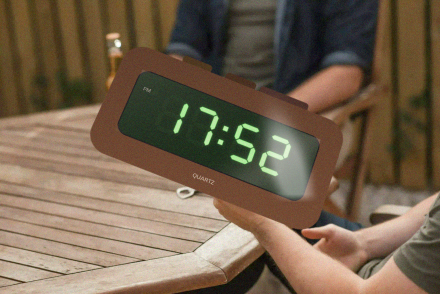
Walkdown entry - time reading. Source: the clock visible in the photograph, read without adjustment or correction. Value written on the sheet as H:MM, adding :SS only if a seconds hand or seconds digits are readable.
17:52
